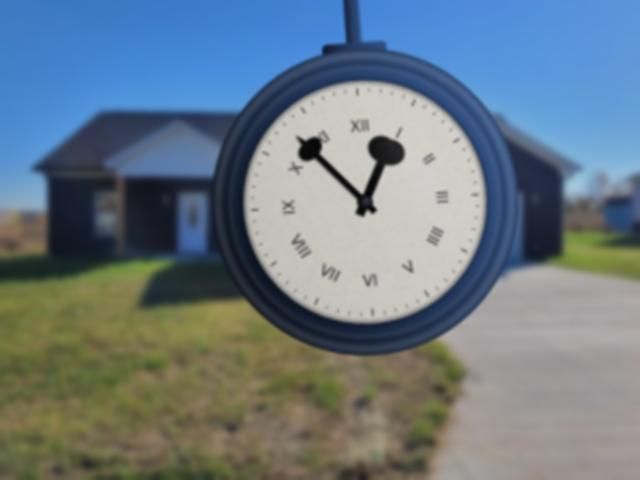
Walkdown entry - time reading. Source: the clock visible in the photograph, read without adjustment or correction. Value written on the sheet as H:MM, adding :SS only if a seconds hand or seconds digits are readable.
12:53
